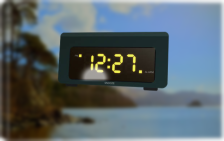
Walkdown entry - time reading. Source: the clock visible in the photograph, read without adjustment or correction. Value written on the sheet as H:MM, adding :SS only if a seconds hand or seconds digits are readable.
12:27
